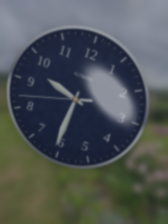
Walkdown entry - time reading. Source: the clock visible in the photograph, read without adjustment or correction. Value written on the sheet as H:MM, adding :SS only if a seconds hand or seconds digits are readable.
9:30:42
